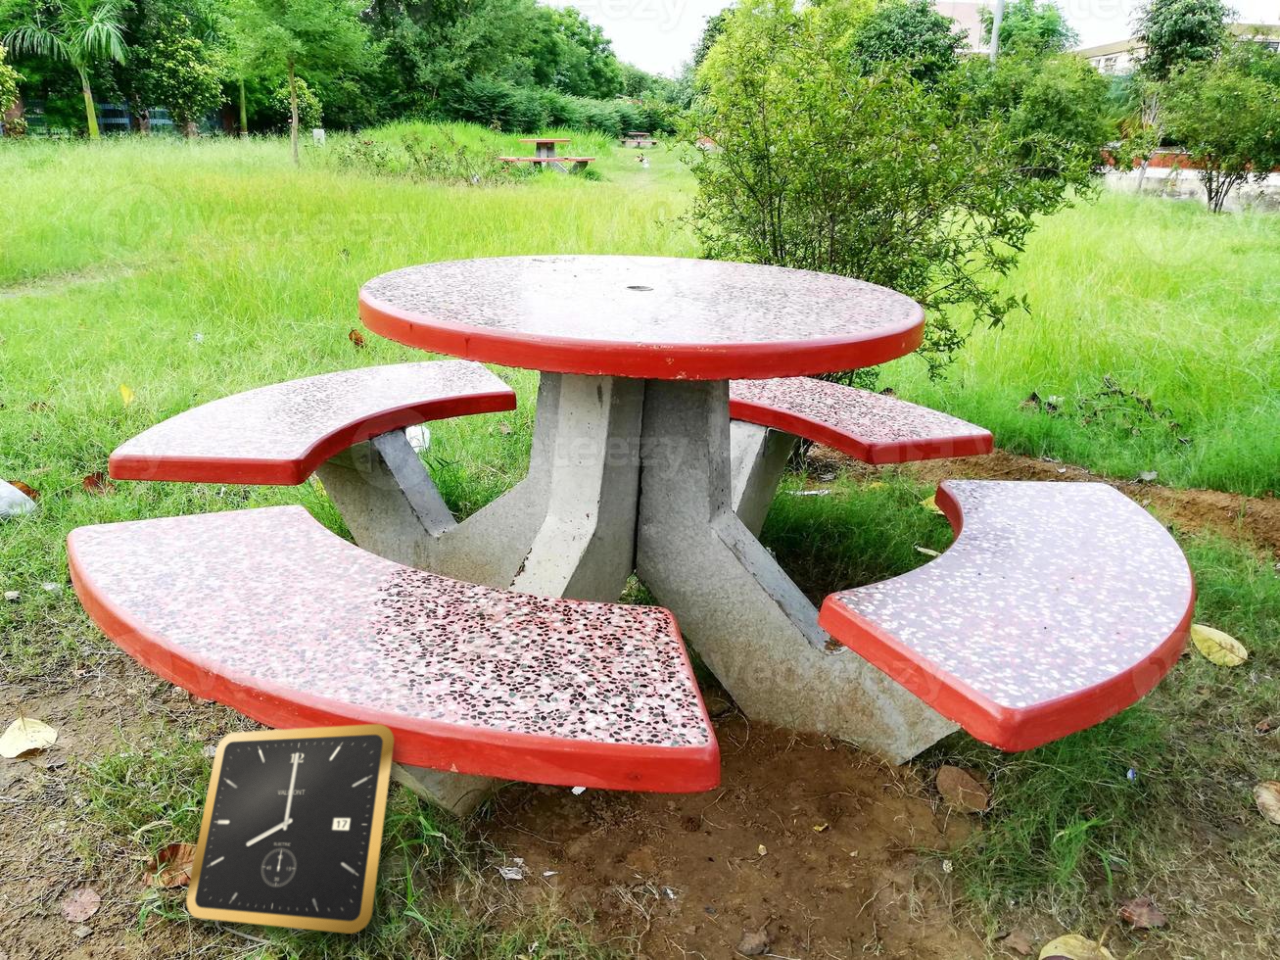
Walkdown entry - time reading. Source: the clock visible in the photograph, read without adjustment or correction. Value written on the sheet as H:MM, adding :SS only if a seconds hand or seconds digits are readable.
8:00
